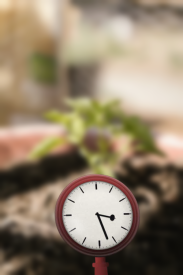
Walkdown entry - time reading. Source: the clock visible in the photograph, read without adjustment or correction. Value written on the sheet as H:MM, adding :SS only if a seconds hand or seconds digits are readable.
3:27
